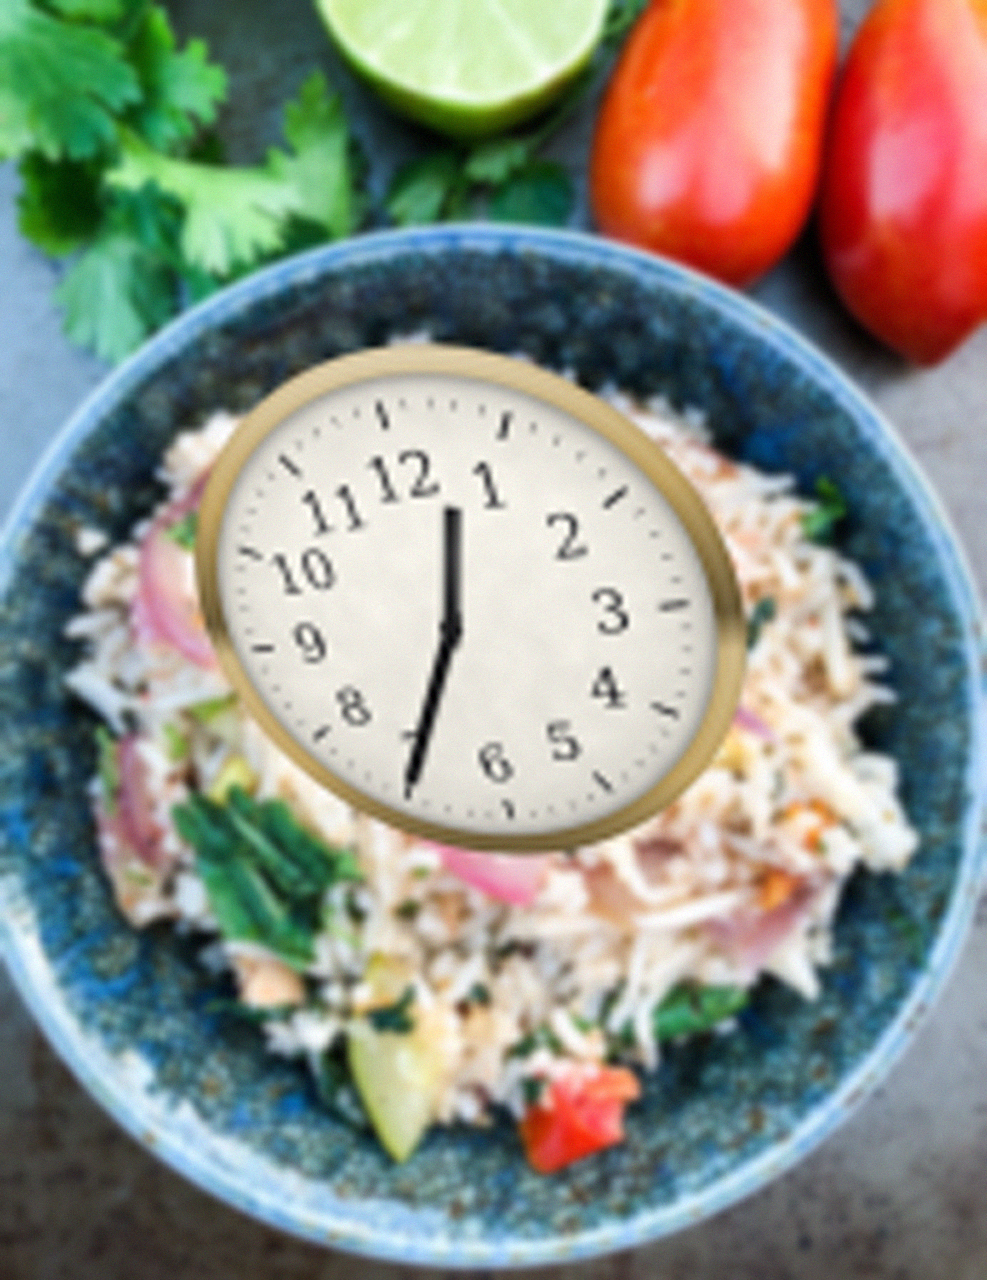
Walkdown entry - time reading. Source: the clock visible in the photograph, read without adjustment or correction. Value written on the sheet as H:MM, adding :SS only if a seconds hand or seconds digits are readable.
12:35
